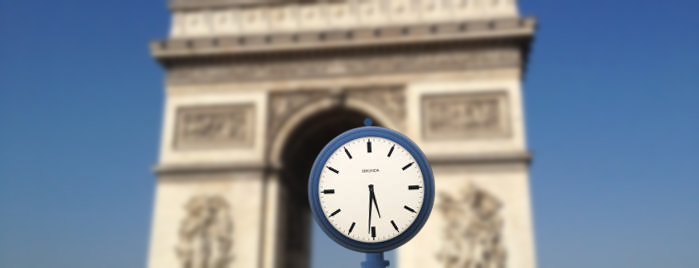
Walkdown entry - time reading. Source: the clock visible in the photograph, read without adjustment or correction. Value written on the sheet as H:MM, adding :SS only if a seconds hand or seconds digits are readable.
5:31
